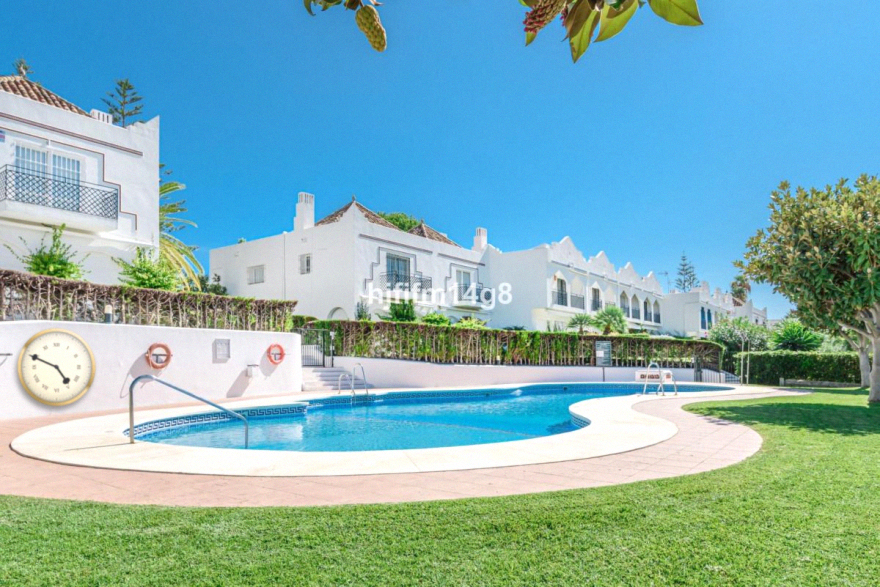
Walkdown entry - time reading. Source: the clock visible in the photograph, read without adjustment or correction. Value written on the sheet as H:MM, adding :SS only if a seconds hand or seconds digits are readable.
4:49
